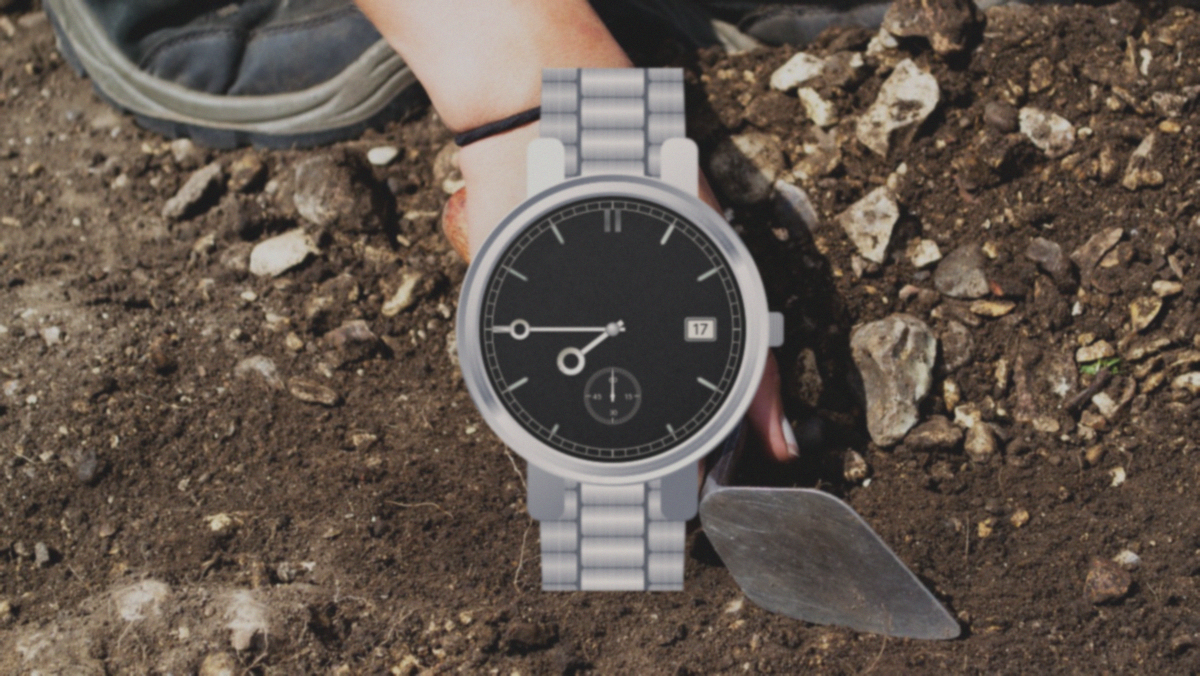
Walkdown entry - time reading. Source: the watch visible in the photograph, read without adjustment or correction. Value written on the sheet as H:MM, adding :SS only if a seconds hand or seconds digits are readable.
7:45
